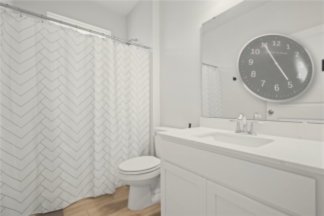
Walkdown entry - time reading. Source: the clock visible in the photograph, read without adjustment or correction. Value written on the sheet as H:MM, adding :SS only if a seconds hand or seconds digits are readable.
4:55
